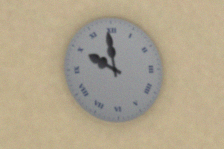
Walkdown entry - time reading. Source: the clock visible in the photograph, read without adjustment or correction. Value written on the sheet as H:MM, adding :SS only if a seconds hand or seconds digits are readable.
9:59
